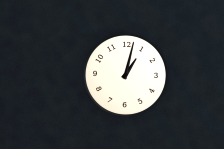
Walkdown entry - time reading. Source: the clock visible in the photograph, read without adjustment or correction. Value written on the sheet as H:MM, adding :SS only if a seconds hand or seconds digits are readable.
1:02
